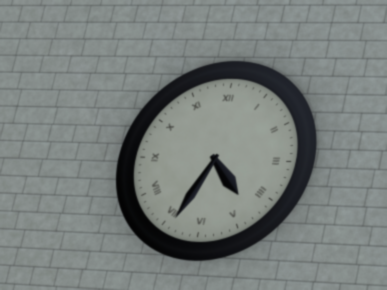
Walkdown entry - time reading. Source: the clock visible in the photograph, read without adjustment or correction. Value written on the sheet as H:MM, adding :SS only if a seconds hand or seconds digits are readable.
4:34
